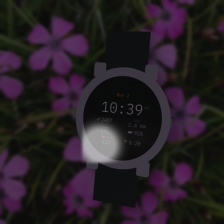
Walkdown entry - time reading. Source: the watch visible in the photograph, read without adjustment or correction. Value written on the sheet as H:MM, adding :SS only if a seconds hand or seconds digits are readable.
10:39
